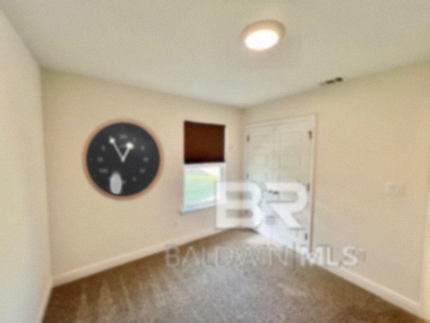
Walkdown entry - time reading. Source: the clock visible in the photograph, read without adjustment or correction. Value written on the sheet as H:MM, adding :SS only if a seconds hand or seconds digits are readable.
12:55
